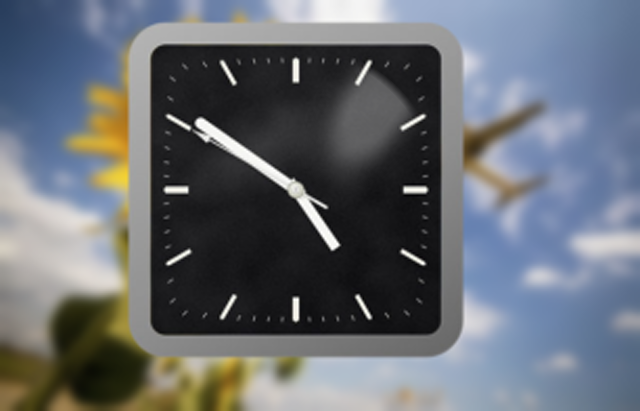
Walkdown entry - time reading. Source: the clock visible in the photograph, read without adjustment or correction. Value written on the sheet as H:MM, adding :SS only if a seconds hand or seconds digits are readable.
4:50:50
